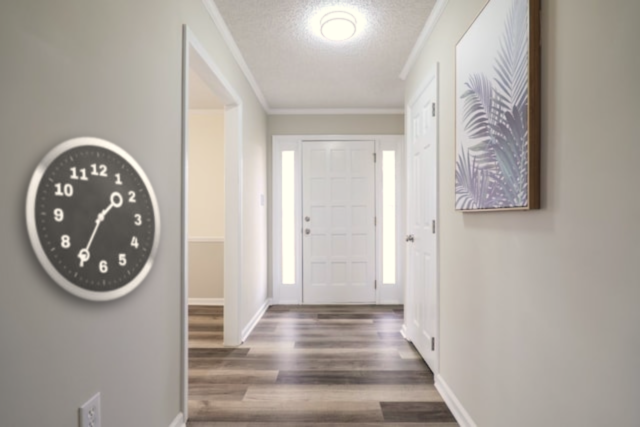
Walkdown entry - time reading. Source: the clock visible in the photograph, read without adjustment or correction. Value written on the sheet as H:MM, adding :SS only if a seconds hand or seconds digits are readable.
1:35
